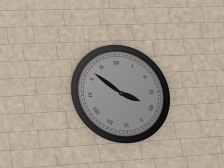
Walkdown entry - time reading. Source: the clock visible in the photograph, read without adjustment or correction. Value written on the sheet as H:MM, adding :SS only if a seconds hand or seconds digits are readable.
3:52
